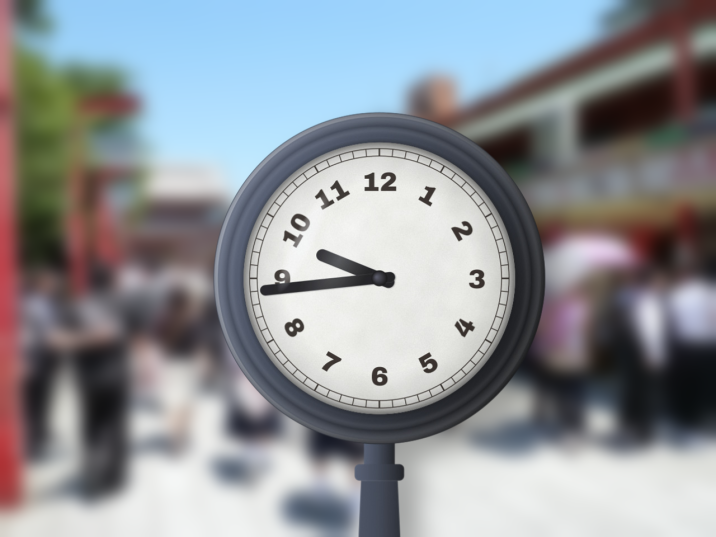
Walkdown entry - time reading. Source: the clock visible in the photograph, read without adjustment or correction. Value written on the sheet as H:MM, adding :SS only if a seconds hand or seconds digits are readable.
9:44
